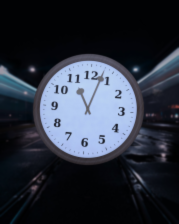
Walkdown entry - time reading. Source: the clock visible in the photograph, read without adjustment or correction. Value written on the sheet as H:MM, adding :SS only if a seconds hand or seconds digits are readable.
11:03
